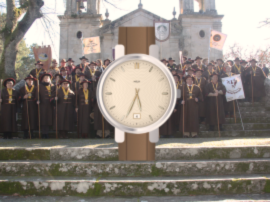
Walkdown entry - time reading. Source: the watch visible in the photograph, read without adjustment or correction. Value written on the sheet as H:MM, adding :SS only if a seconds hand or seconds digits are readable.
5:34
